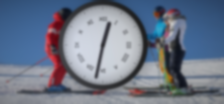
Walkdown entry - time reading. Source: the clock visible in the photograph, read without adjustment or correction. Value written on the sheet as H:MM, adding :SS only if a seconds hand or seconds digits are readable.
12:32
